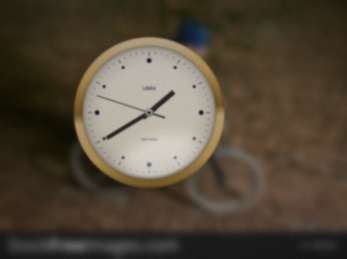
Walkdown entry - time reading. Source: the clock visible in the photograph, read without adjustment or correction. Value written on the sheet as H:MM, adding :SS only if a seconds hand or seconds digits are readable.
1:39:48
